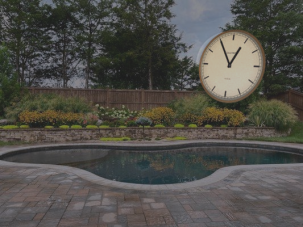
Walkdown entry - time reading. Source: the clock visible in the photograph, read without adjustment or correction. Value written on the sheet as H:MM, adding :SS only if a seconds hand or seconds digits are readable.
12:55
